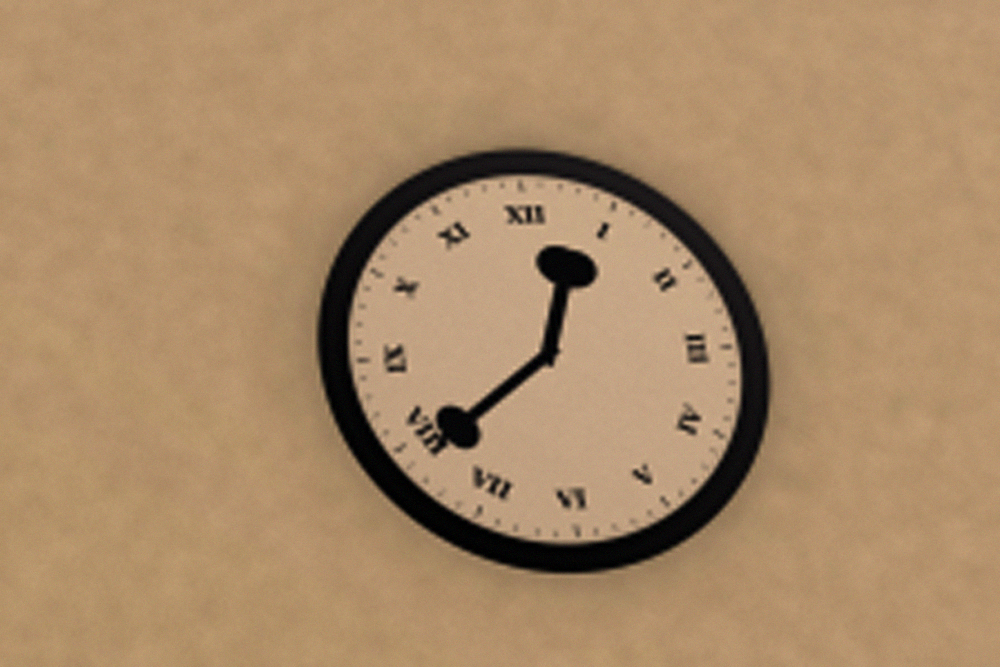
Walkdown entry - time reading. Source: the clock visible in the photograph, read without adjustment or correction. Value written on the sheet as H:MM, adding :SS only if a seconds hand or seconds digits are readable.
12:39
